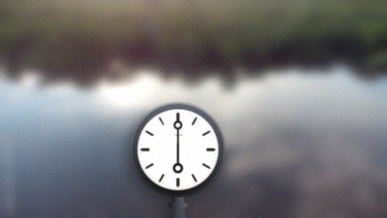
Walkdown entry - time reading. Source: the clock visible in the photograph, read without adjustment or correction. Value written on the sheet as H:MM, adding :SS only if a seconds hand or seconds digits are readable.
6:00
